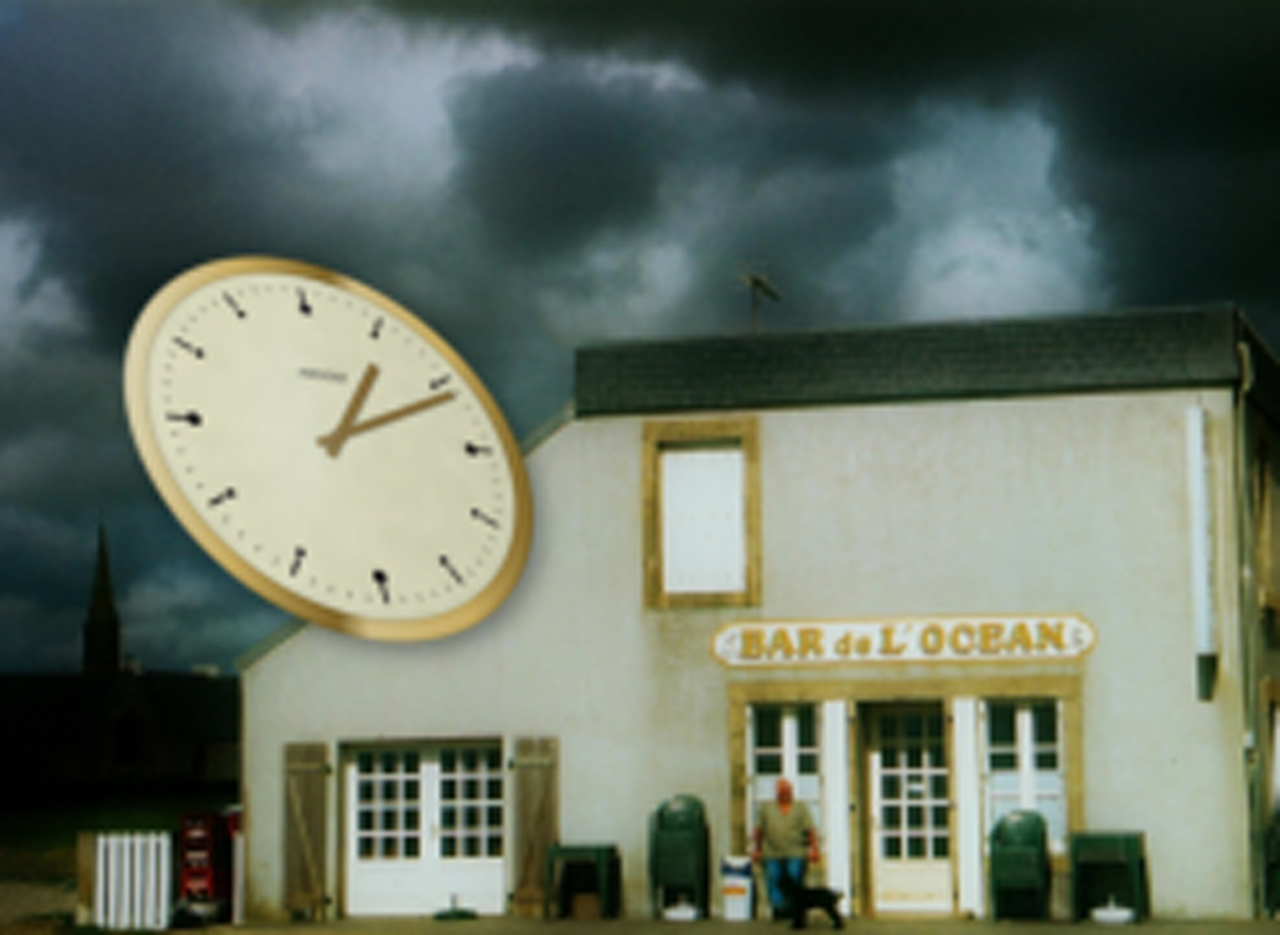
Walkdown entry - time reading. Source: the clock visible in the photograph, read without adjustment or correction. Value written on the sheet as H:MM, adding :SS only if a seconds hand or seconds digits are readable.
1:11
